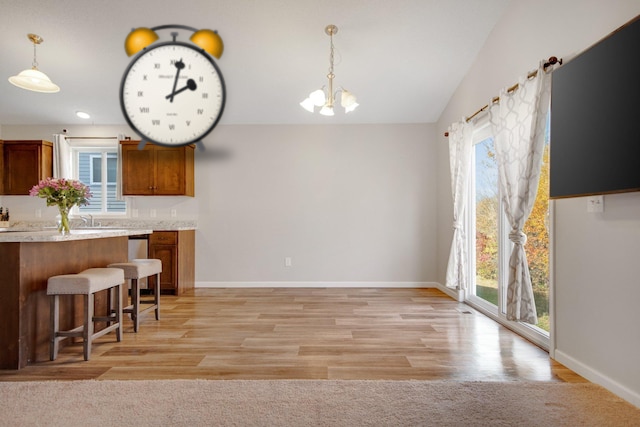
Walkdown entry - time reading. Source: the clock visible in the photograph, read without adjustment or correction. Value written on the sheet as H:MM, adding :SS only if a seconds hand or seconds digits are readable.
2:02
